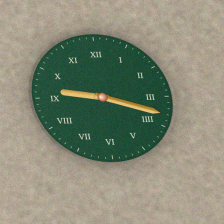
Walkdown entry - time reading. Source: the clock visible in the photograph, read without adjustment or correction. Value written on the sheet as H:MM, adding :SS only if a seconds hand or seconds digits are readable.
9:18
